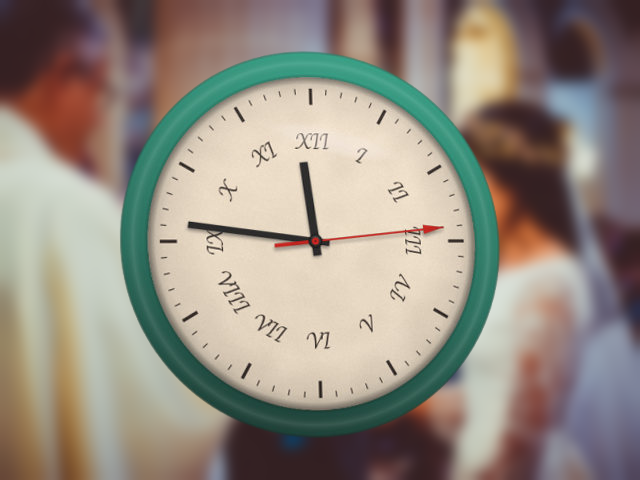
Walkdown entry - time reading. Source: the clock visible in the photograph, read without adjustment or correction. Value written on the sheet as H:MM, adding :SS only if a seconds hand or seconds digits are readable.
11:46:14
